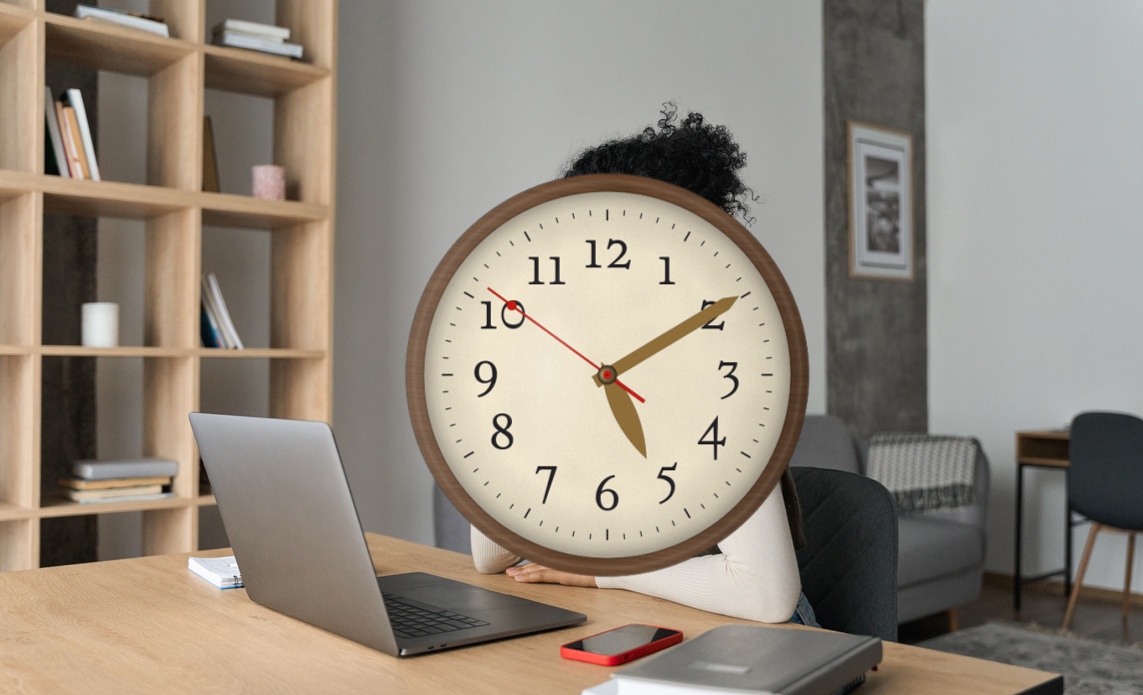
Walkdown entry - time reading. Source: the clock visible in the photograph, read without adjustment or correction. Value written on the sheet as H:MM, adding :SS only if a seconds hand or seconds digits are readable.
5:09:51
